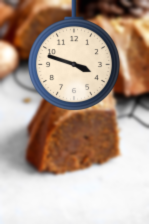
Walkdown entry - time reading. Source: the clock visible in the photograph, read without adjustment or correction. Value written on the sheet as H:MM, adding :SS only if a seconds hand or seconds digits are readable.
3:48
